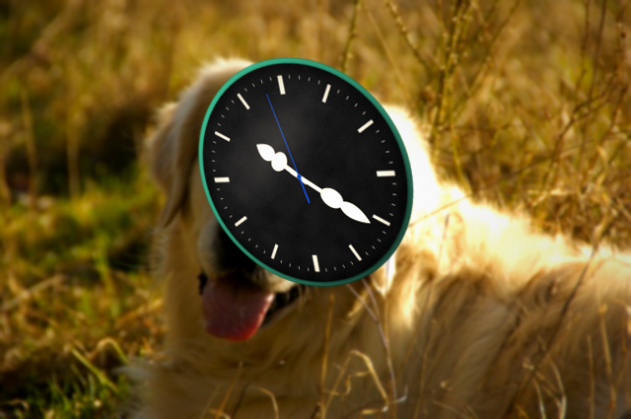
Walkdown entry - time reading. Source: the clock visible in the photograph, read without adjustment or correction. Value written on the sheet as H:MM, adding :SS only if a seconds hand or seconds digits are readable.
10:20:58
